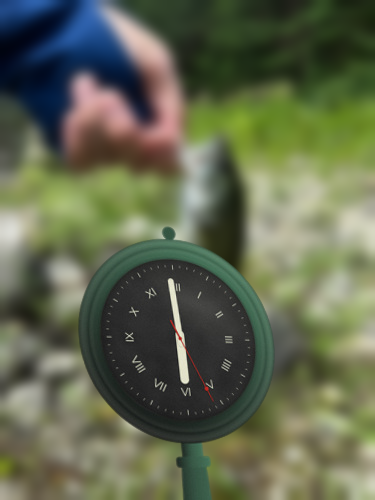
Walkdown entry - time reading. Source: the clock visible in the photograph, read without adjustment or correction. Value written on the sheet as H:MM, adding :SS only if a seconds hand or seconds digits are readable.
5:59:26
